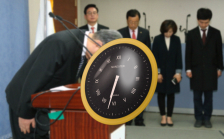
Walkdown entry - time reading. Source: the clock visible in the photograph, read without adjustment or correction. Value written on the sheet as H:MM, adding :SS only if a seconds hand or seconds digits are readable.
6:32
